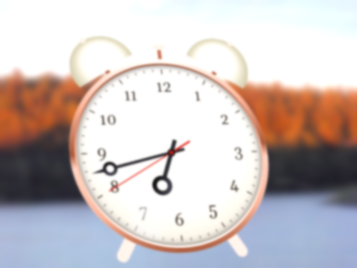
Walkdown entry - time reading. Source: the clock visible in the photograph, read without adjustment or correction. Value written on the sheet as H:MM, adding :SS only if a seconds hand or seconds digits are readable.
6:42:40
